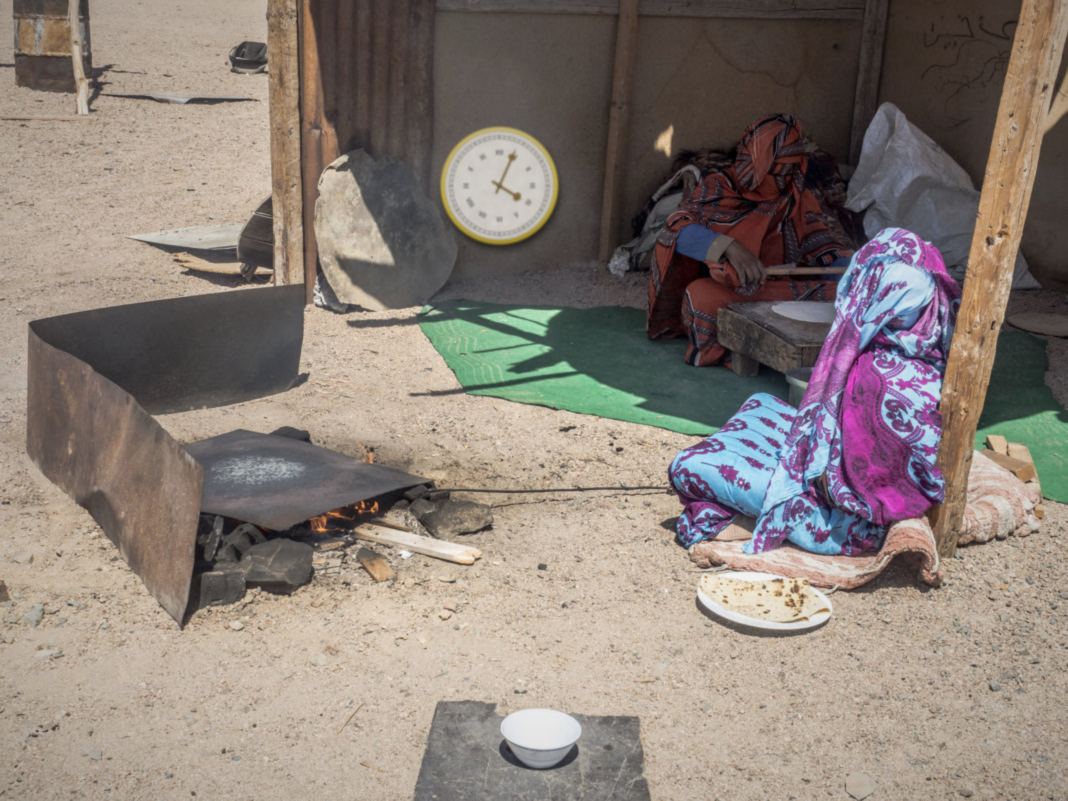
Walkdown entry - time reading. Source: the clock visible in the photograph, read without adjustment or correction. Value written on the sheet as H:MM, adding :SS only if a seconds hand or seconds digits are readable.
4:04
